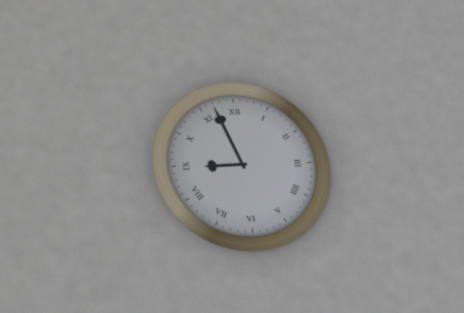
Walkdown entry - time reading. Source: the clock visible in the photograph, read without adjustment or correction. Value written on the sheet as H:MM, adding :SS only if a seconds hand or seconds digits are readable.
8:57
